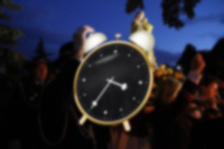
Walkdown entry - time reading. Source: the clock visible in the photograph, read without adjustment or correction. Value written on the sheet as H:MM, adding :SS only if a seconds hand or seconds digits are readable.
3:35
